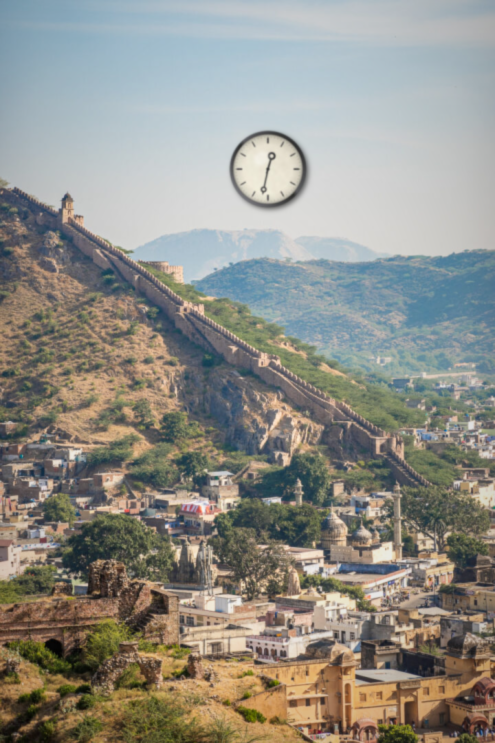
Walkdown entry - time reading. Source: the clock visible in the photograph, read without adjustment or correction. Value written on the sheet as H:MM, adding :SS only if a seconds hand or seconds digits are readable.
12:32
